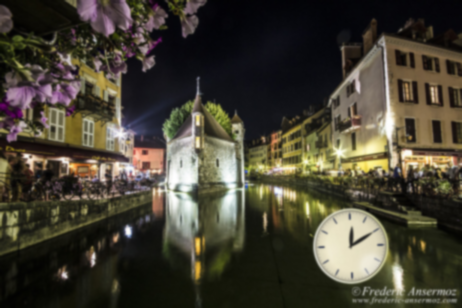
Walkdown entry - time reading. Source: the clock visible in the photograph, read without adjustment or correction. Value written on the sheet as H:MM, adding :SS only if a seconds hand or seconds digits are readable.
12:10
